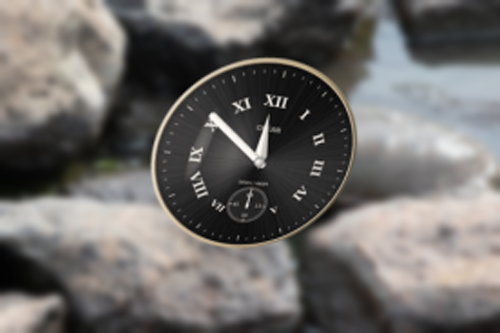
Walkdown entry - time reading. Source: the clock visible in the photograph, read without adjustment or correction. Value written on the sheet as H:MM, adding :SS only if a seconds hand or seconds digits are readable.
11:51
